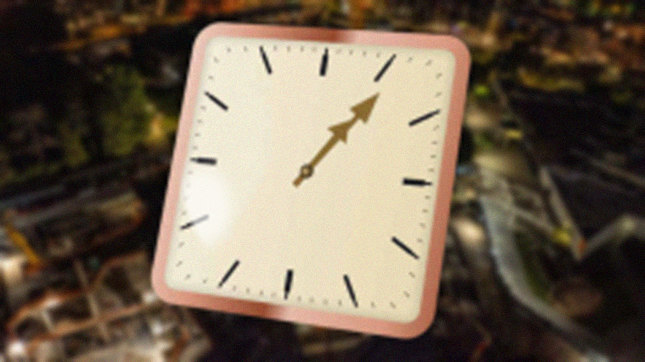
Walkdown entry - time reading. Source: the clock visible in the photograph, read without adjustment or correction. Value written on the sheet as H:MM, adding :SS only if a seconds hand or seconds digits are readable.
1:06
